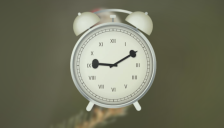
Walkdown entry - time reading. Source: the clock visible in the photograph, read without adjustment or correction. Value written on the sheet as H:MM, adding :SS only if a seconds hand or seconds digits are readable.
9:10
